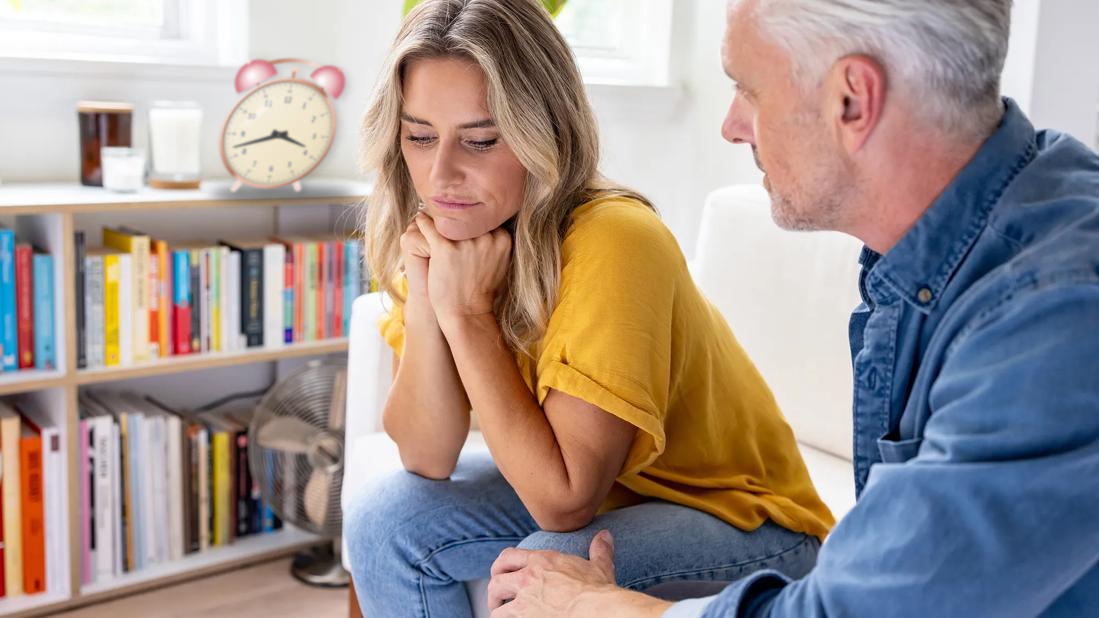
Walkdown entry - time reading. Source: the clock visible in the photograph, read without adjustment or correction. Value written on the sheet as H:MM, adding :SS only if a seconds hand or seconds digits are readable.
3:42
